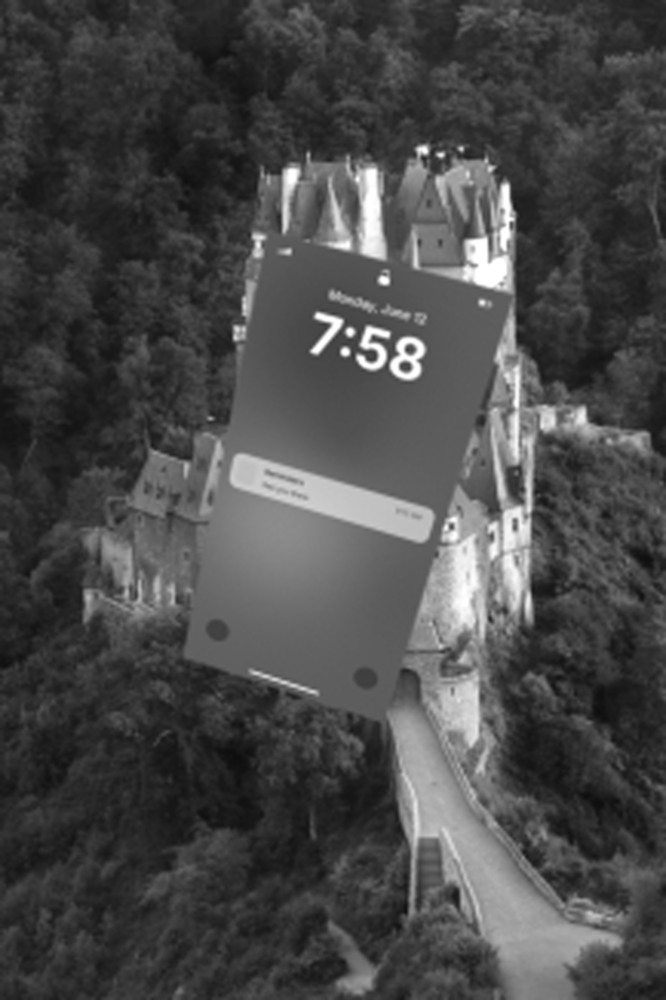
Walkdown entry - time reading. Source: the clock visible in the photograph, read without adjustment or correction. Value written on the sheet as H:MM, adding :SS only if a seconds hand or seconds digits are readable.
7:58
